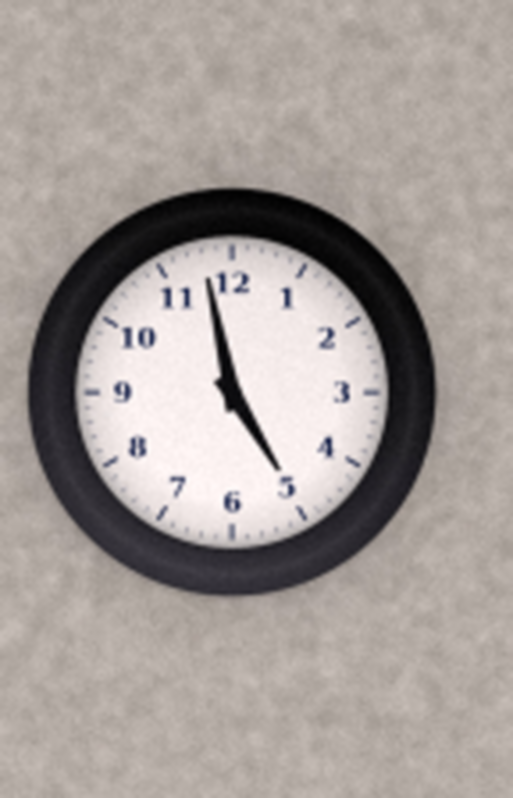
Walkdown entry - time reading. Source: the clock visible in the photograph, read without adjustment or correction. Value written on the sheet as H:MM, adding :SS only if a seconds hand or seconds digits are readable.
4:58
